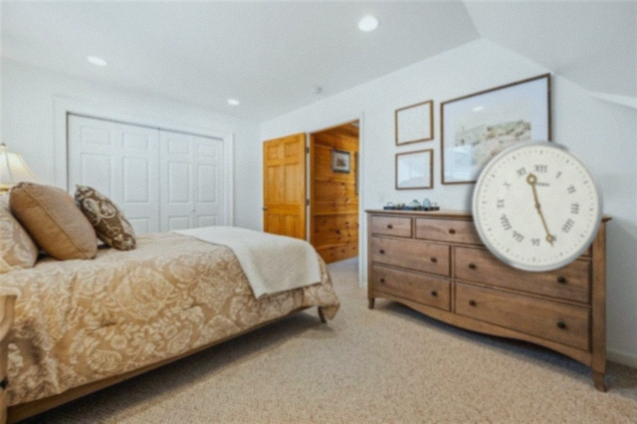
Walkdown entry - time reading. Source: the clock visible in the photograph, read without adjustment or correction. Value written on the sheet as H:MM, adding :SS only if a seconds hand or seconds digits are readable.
11:26
